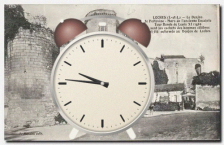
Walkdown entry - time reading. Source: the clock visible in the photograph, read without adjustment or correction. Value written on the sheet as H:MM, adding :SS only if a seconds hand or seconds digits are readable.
9:46
